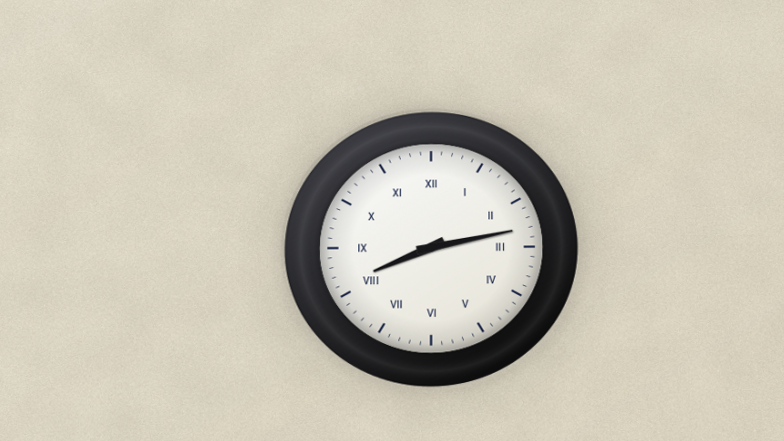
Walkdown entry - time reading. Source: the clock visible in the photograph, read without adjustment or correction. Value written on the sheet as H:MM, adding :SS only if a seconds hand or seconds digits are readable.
8:13
